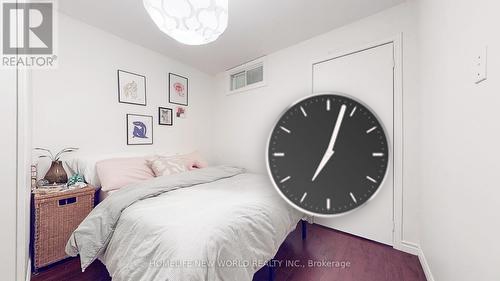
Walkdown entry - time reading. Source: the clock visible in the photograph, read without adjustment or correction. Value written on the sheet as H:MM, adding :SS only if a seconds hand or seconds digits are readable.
7:03
